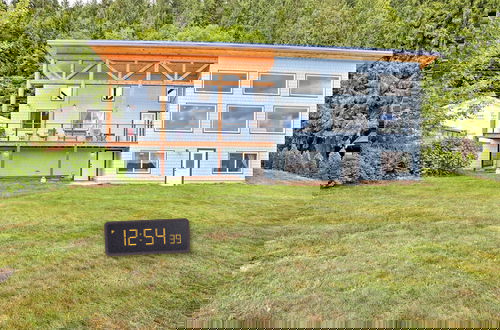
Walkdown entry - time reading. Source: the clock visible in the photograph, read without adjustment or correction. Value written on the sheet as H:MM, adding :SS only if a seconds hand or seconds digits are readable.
12:54:39
